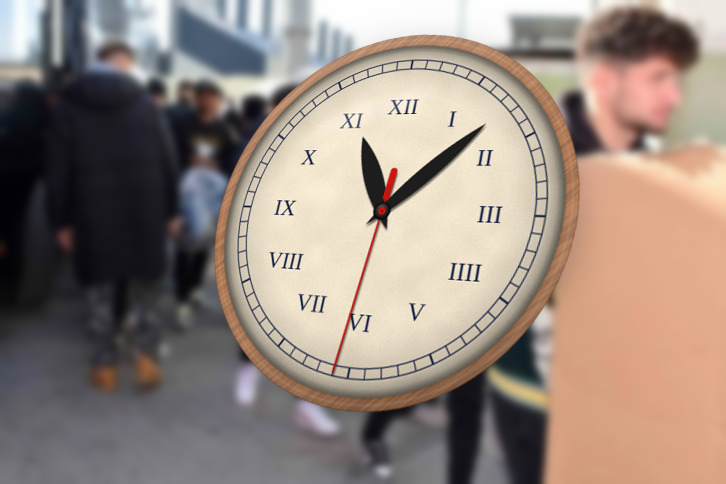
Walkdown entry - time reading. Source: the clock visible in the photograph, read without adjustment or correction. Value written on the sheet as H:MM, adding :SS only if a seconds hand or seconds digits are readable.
11:07:31
